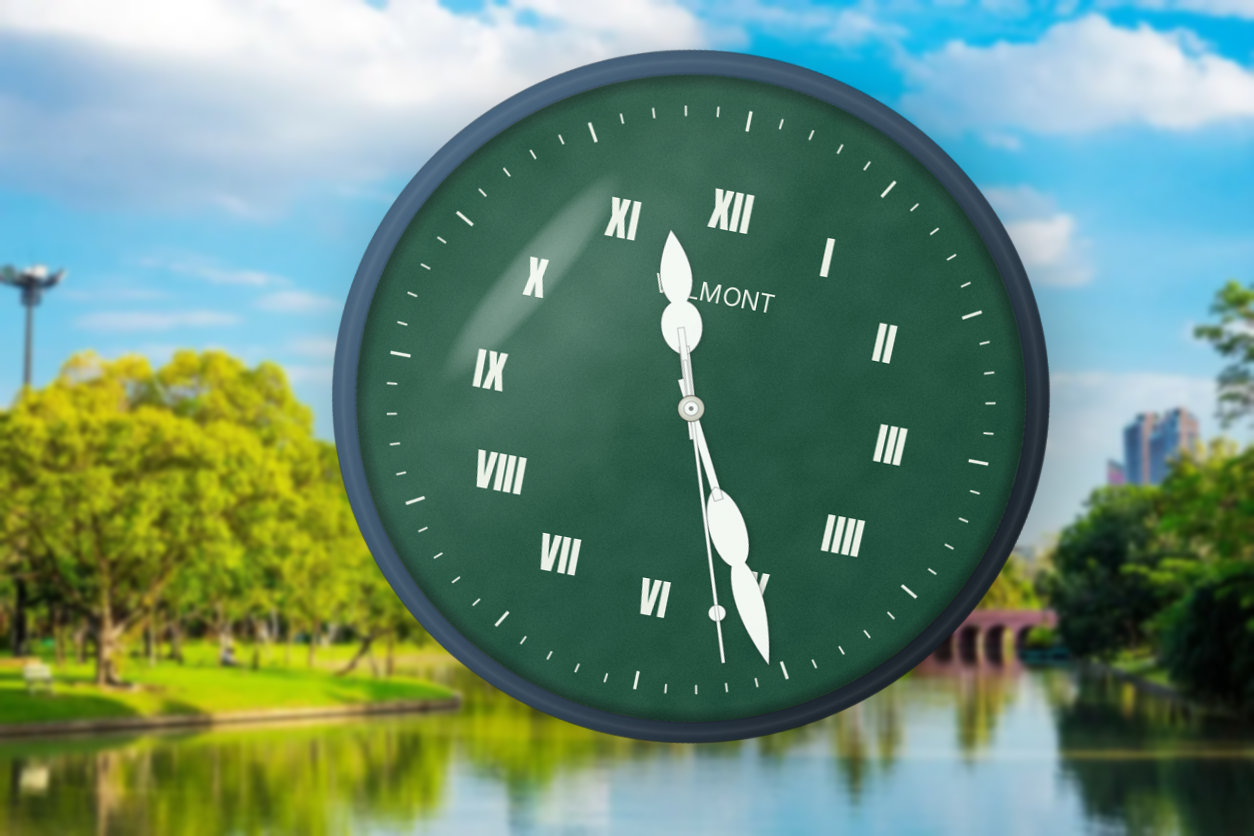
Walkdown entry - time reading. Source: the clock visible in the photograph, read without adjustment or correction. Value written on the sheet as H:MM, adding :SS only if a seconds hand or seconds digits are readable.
11:25:27
